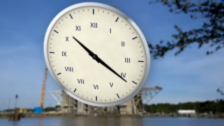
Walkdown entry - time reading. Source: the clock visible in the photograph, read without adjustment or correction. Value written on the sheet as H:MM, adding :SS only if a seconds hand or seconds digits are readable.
10:21
